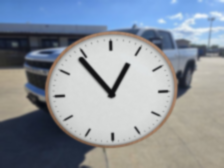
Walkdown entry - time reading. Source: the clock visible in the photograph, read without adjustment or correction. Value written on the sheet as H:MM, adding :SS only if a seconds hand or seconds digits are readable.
12:54
